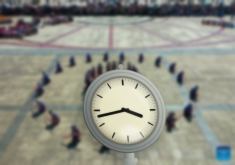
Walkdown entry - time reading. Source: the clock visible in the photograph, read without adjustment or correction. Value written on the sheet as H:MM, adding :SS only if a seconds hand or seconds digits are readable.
3:43
